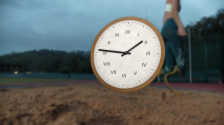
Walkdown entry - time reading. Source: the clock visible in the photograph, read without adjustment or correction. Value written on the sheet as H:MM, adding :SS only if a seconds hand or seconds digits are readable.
1:46
